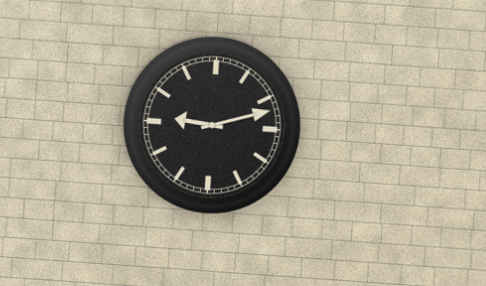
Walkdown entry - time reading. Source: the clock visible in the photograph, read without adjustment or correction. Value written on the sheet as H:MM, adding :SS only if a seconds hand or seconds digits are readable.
9:12
